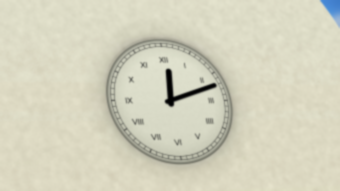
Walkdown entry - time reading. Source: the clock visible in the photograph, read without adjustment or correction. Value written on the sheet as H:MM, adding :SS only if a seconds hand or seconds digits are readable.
12:12
